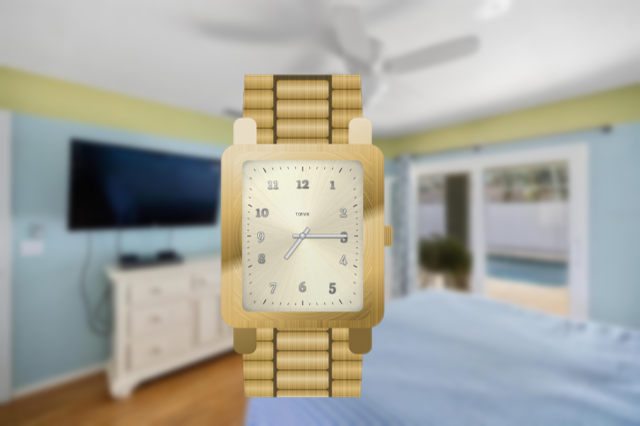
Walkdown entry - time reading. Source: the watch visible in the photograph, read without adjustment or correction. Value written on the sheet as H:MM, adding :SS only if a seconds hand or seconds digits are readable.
7:15
